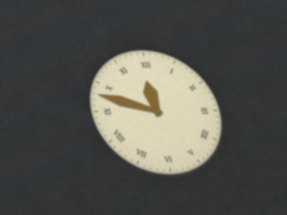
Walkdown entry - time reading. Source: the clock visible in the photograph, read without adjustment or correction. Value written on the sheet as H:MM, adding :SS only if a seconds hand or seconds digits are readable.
11:48
